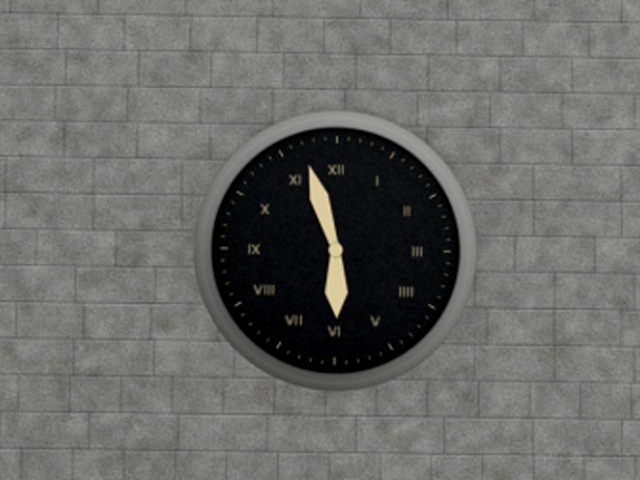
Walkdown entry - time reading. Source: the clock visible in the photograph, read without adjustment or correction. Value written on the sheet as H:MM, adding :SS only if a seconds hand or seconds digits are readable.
5:57
